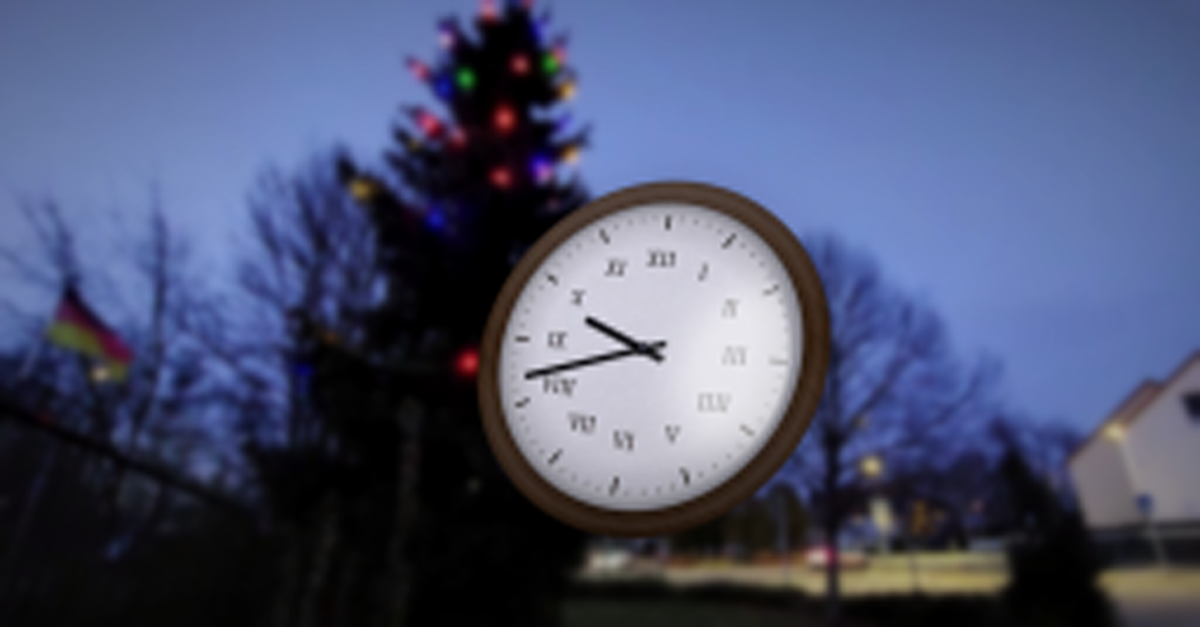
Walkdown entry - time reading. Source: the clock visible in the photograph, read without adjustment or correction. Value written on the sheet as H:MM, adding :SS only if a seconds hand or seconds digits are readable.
9:42
